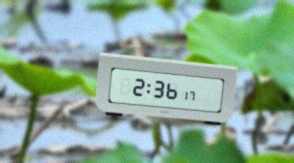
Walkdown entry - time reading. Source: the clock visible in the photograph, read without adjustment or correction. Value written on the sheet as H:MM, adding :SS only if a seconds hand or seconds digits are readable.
2:36:17
